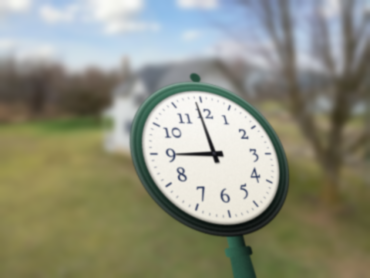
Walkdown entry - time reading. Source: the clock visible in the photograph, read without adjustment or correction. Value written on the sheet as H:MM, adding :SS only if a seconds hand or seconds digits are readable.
8:59
